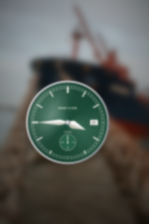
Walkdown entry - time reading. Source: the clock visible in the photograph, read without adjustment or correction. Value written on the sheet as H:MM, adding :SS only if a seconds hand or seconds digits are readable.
3:45
